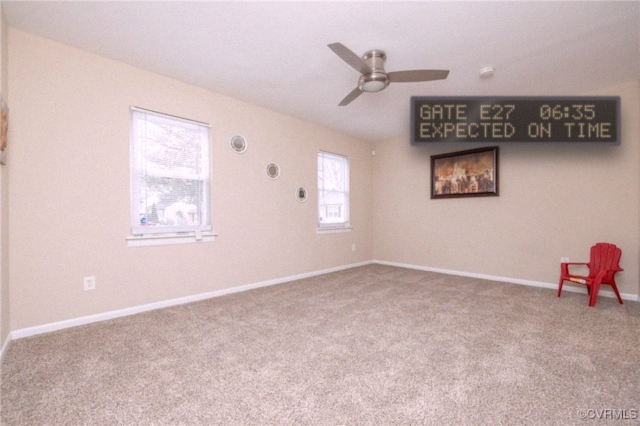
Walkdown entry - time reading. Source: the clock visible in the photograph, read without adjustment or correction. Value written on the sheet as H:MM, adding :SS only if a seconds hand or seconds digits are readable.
6:35
